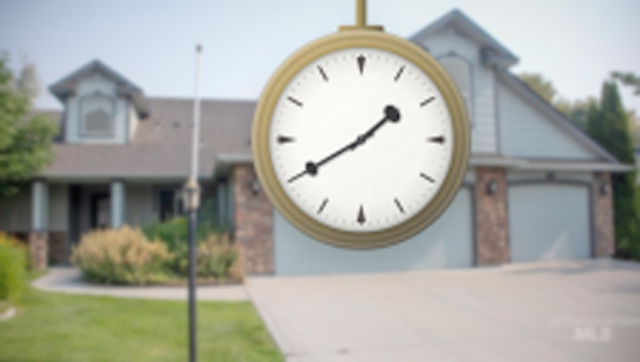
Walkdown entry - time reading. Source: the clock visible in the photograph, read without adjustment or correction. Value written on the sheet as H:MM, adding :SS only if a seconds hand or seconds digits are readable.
1:40
